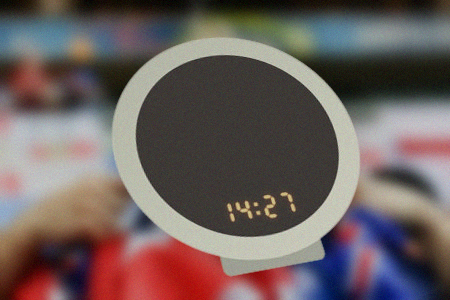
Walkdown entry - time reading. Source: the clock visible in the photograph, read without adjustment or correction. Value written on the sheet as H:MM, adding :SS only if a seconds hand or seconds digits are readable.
14:27
